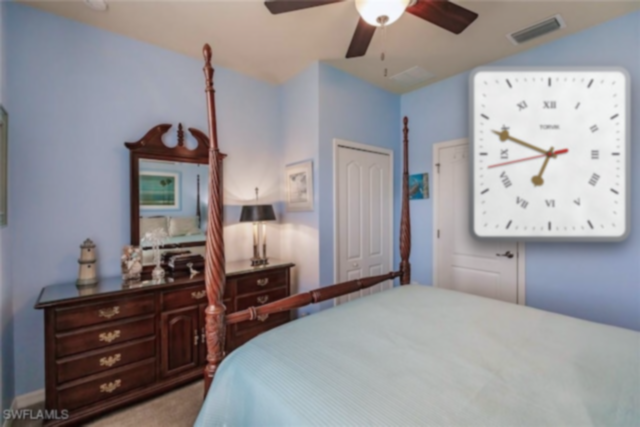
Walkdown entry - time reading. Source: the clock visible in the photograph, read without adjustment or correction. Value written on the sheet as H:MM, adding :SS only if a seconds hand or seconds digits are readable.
6:48:43
